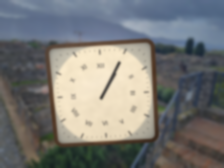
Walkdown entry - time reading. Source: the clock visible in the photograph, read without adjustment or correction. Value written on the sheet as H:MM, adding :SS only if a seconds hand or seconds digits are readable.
1:05
